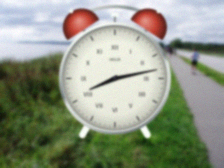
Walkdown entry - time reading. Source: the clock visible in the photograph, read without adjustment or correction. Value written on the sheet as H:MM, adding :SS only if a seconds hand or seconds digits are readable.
8:13
